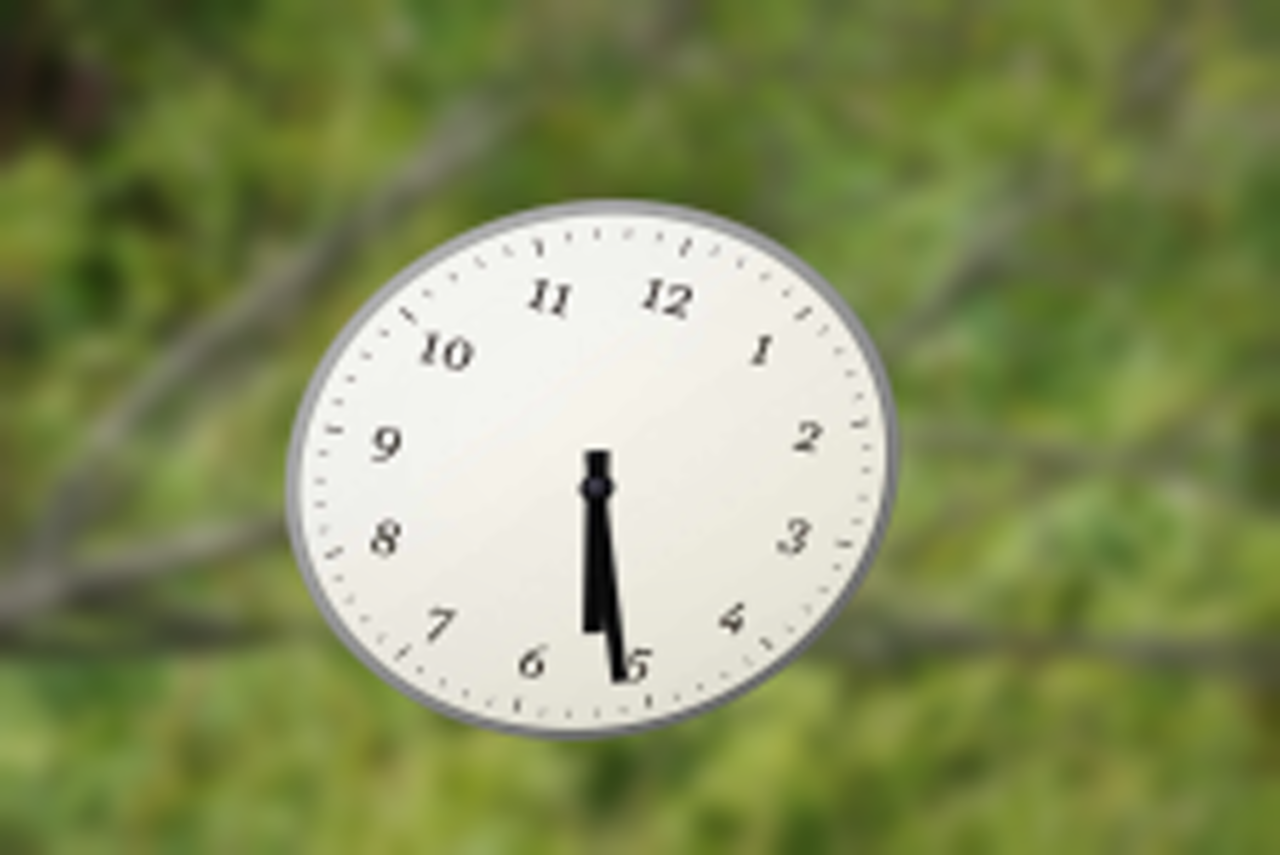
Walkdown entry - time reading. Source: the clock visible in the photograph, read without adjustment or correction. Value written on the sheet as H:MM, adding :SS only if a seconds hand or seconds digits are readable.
5:26
